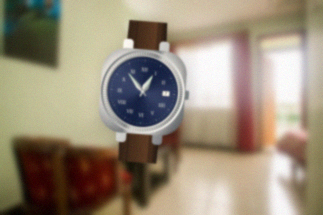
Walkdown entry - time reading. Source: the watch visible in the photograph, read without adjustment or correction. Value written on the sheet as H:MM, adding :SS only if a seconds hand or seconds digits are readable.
12:53
